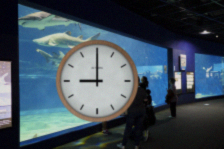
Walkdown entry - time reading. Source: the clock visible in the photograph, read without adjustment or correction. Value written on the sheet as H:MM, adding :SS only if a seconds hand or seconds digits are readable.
9:00
